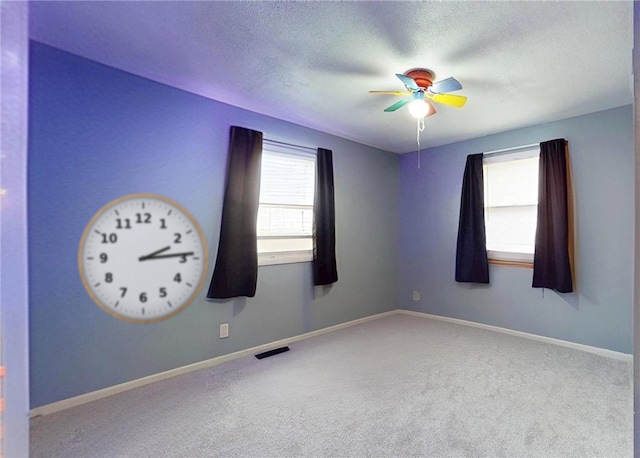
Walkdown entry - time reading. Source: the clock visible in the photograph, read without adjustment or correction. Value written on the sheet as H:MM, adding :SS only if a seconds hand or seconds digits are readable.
2:14
